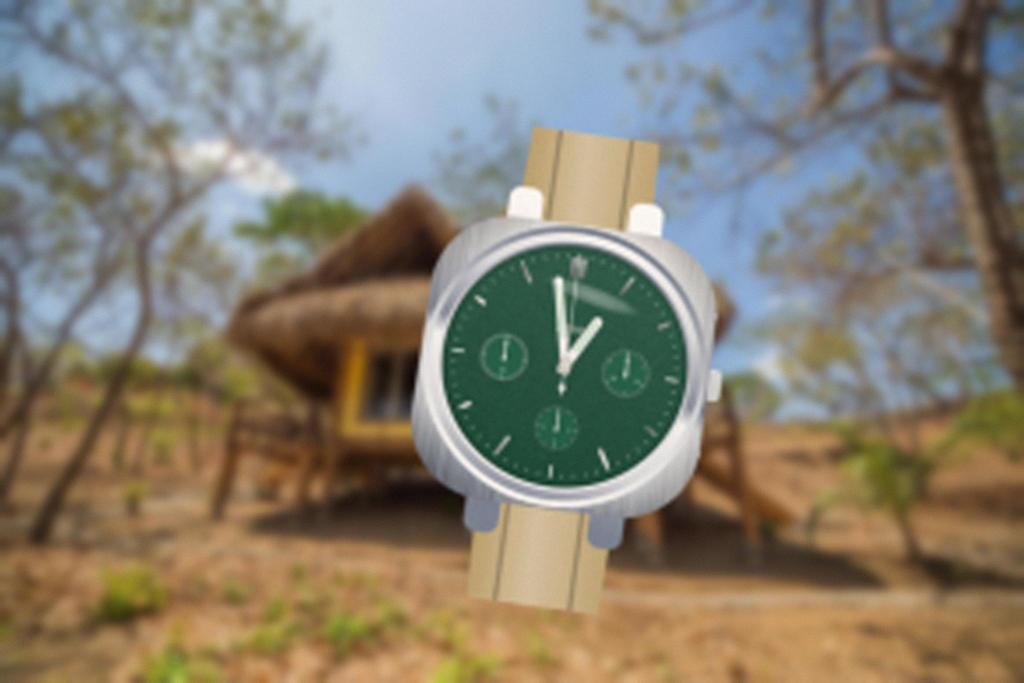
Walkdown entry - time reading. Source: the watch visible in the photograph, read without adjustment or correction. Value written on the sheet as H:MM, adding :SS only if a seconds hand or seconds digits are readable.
12:58
